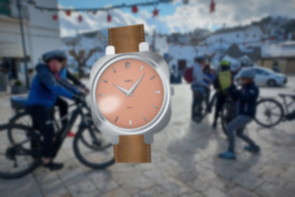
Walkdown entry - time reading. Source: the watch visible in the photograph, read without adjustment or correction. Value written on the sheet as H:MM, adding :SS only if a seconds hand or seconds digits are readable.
10:07
